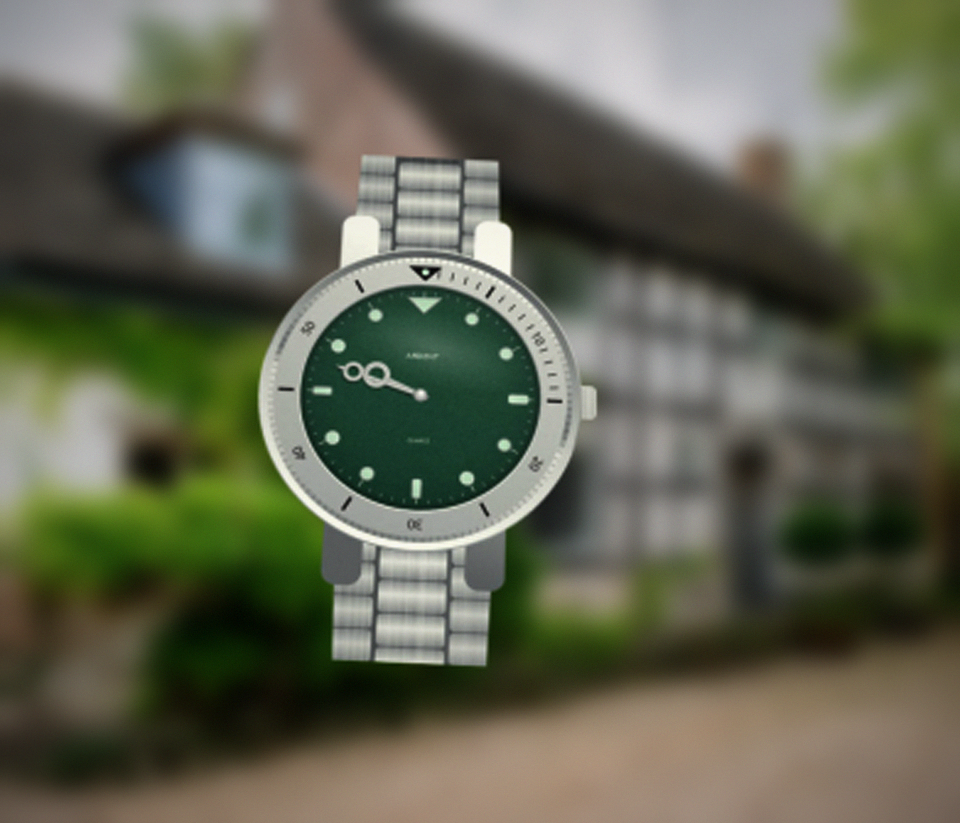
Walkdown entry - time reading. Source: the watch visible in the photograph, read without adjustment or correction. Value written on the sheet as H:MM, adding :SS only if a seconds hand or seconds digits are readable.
9:48
